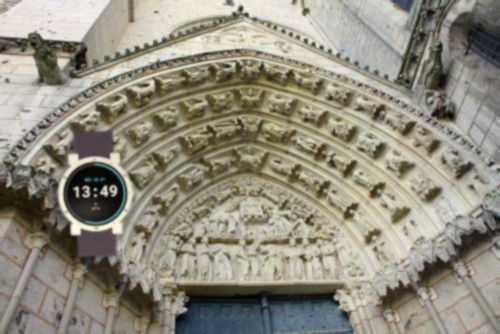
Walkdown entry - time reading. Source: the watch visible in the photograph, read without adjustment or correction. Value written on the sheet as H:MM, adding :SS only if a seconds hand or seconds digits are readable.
13:49
